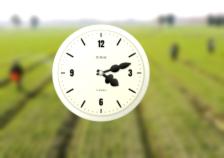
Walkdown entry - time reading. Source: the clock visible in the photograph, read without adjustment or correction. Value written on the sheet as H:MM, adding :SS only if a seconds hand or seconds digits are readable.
4:12
